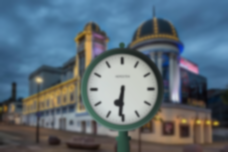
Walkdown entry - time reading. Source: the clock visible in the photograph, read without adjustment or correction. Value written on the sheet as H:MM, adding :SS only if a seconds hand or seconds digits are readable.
6:31
